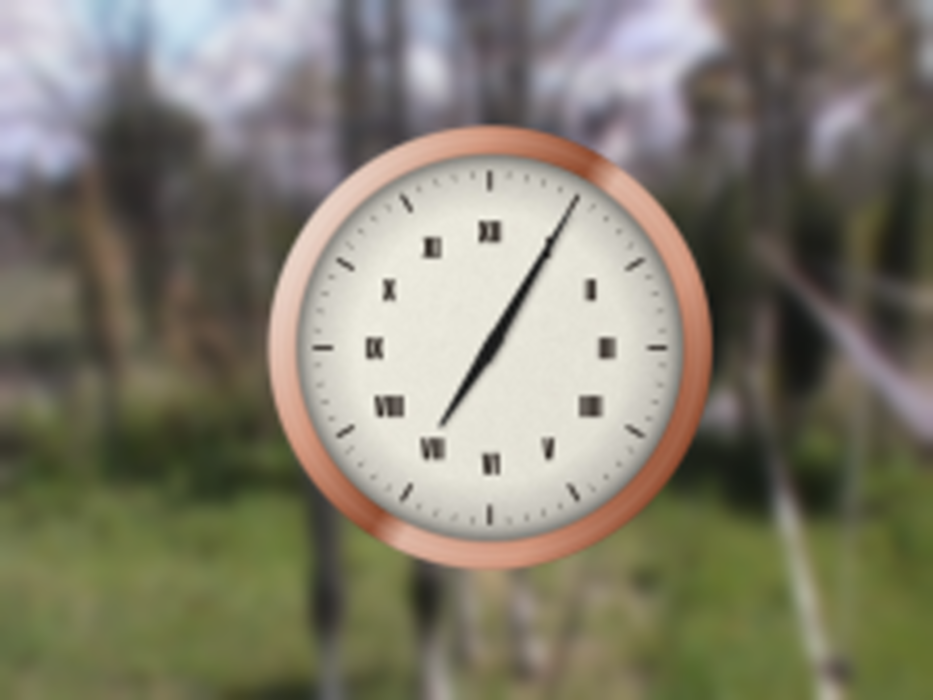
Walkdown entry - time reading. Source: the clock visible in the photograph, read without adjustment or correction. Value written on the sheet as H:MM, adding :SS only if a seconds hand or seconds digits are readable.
7:05
